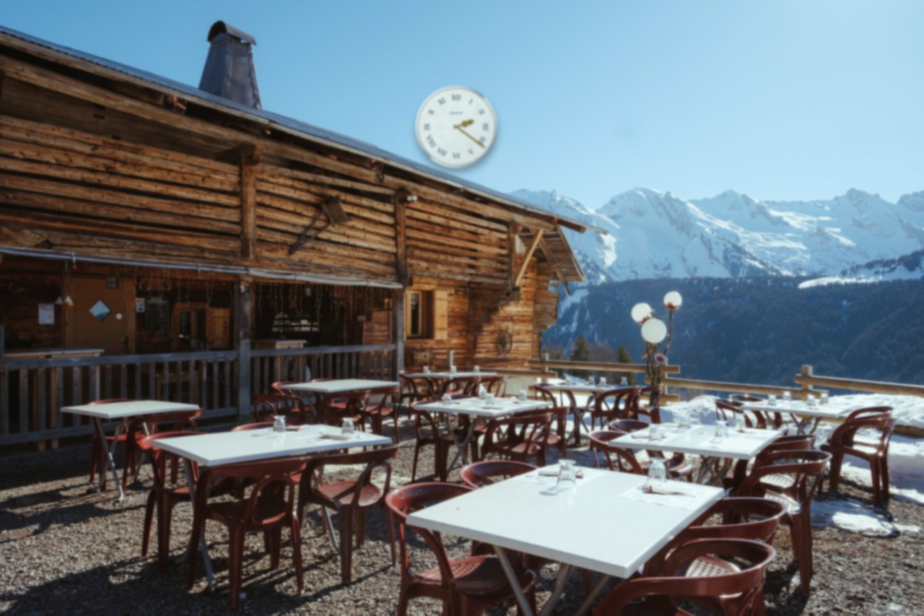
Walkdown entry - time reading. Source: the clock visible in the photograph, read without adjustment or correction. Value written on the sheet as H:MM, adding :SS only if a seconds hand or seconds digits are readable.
2:21
